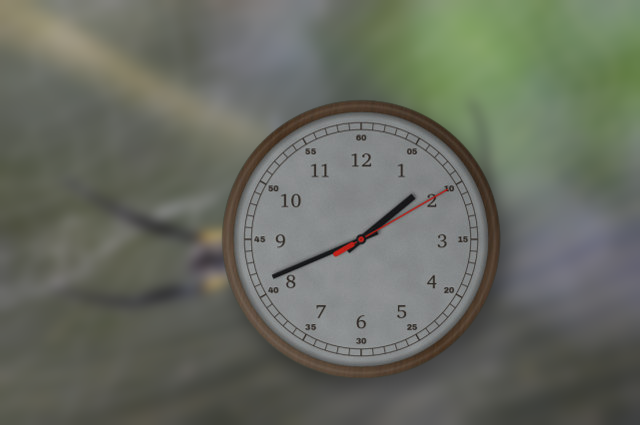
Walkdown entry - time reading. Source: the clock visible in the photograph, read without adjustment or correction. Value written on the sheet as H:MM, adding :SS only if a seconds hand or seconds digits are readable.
1:41:10
